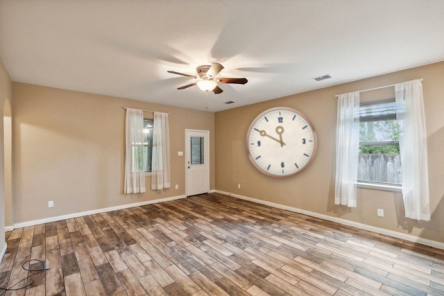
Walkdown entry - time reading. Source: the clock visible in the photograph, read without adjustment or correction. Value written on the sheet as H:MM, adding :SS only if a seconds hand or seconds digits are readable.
11:50
